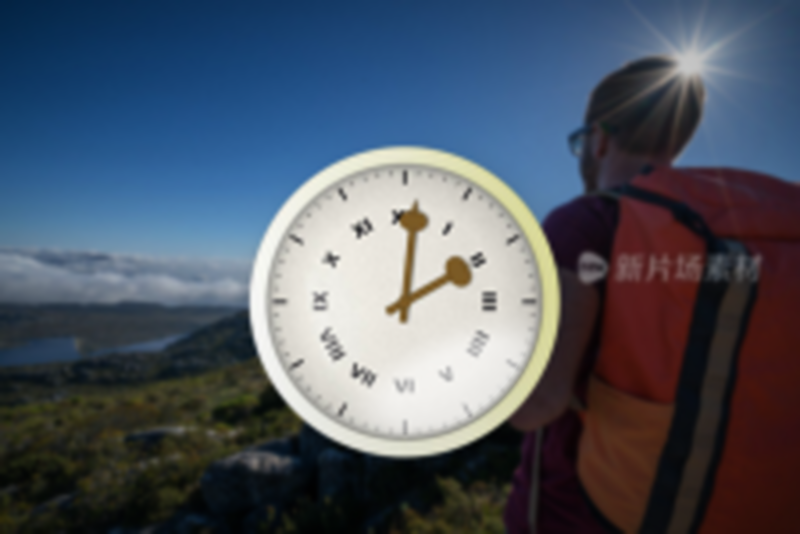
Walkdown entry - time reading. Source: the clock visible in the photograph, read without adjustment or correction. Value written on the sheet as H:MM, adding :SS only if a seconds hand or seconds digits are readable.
2:01
